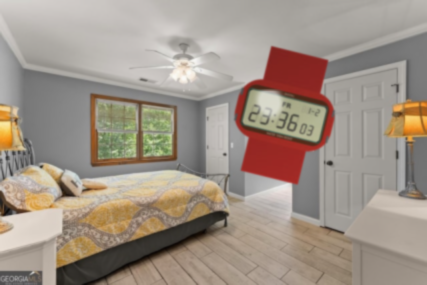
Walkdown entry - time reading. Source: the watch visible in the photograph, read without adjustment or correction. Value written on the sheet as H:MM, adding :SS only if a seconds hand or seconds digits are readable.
23:36:03
